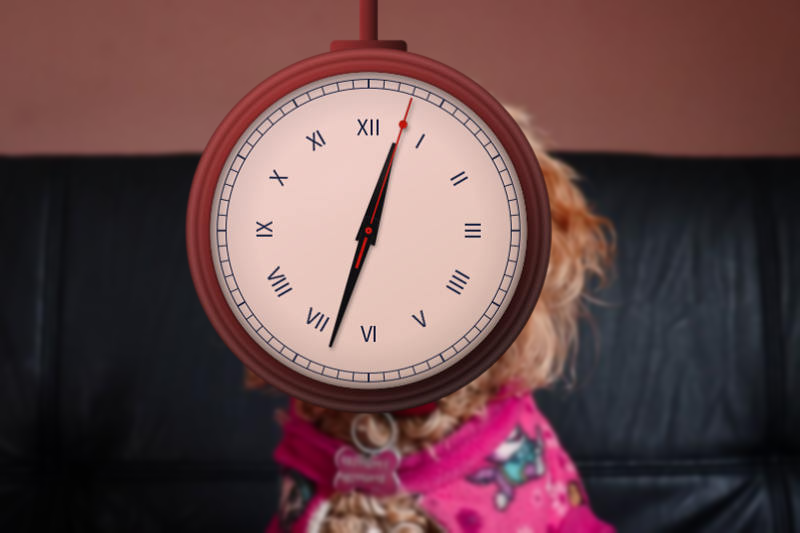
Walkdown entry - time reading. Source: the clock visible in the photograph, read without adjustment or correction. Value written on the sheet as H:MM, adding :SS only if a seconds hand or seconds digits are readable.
12:33:03
